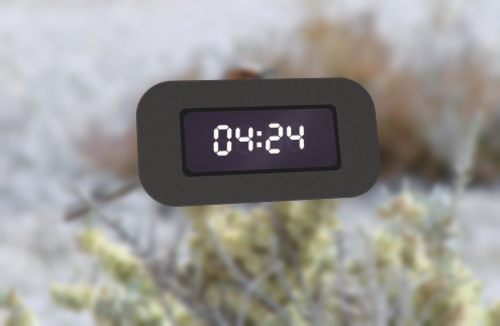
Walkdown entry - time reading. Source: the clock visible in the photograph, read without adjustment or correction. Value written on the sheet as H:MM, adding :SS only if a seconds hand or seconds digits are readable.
4:24
